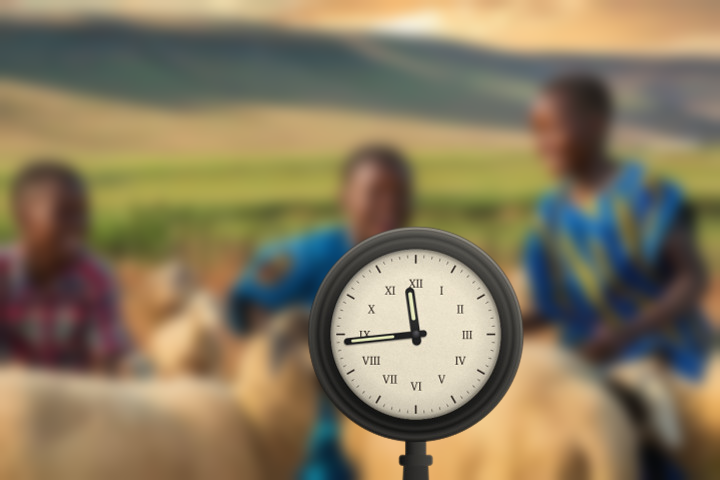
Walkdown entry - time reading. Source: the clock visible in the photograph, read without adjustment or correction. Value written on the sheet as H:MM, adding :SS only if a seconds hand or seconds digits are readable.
11:44
